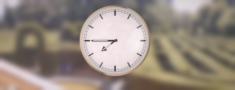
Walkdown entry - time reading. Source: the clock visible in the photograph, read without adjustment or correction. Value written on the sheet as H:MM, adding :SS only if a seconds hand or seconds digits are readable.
7:45
